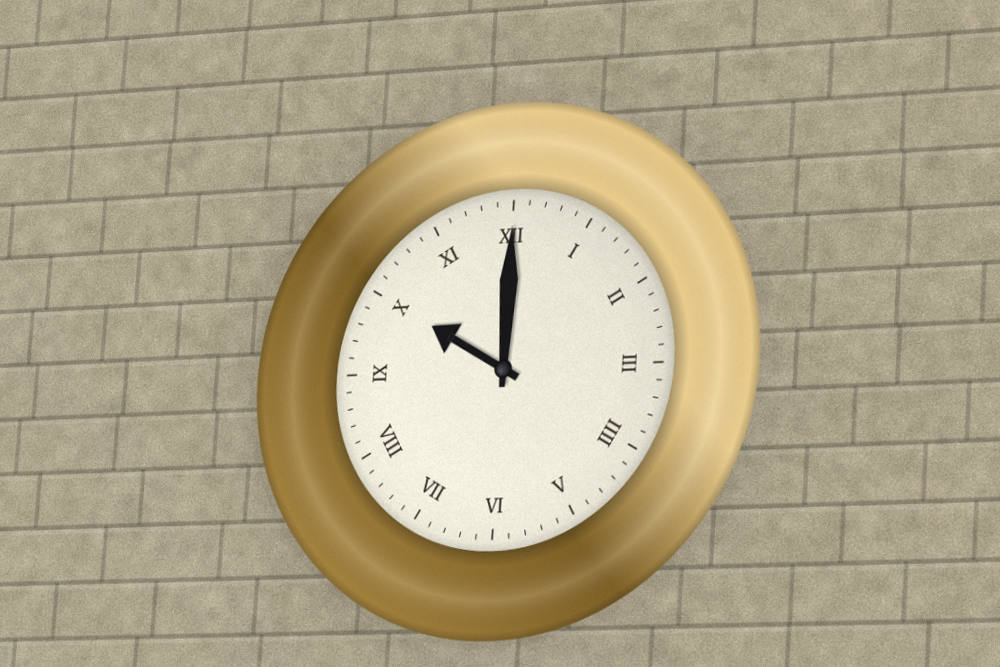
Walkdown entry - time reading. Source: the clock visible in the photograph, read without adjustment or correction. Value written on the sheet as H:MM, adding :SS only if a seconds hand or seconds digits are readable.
10:00
